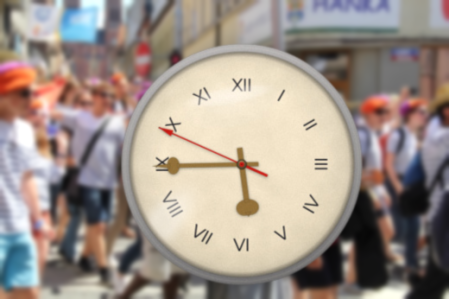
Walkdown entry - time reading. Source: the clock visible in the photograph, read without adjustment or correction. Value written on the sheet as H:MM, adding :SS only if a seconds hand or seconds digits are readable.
5:44:49
